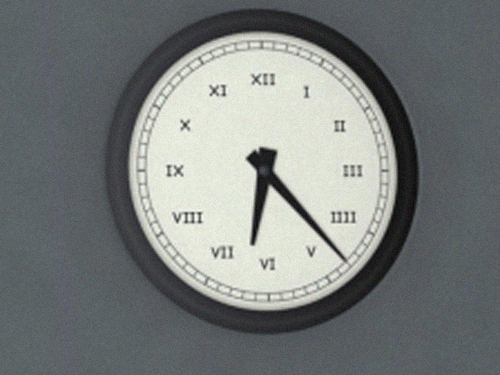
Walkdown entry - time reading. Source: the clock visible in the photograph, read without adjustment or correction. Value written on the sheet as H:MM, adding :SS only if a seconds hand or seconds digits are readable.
6:23
